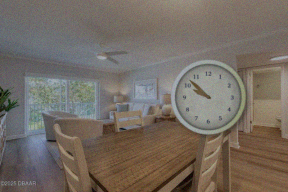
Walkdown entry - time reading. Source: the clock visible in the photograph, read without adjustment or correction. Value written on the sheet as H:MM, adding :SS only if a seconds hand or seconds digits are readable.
9:52
